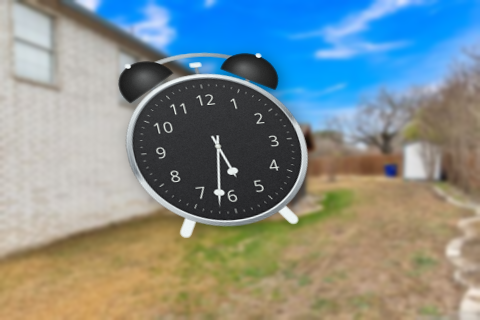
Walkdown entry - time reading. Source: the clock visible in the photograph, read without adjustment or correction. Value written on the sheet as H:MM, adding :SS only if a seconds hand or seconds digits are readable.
5:32
